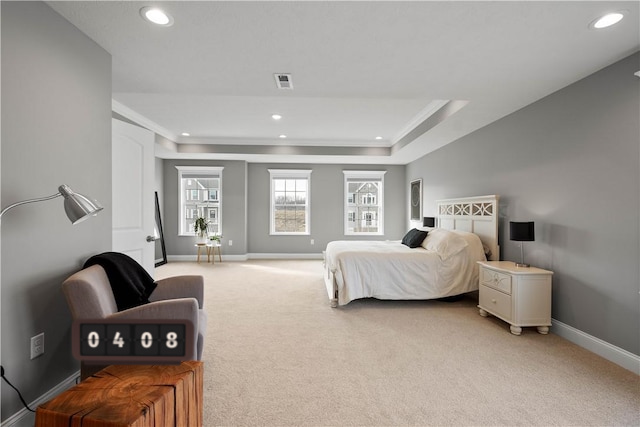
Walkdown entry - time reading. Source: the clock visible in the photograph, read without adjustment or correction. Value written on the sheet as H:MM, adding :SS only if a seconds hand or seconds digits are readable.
4:08
